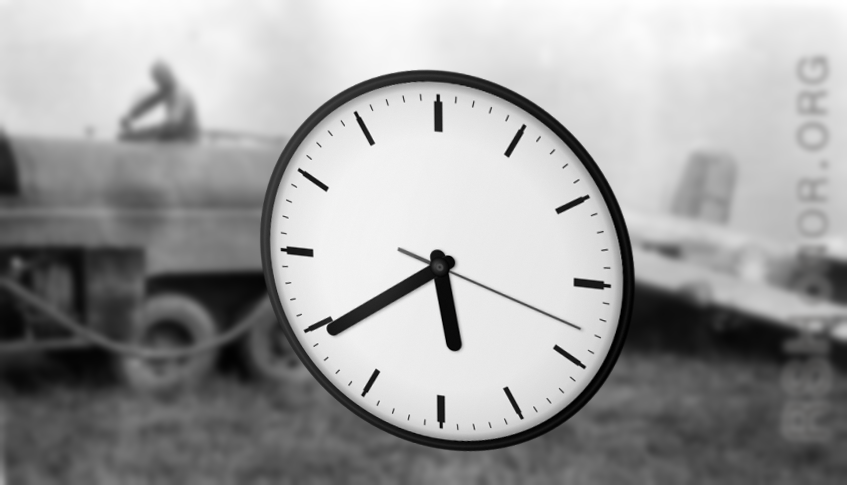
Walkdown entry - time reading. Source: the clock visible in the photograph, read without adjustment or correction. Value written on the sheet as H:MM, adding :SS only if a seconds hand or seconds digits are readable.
5:39:18
